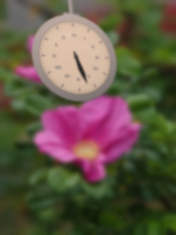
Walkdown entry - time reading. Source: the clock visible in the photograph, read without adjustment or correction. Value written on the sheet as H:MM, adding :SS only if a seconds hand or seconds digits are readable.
5:27
